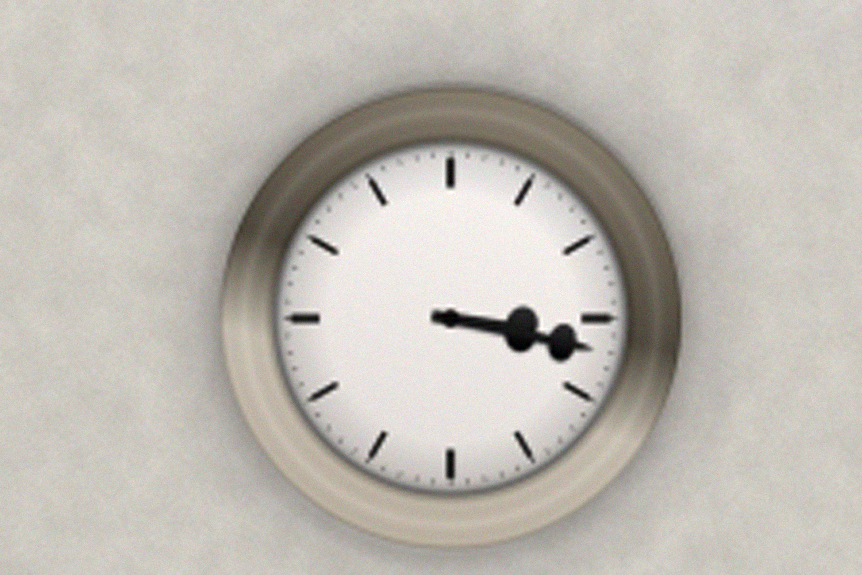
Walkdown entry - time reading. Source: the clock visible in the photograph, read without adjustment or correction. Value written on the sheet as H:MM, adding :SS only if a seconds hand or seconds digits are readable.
3:17
